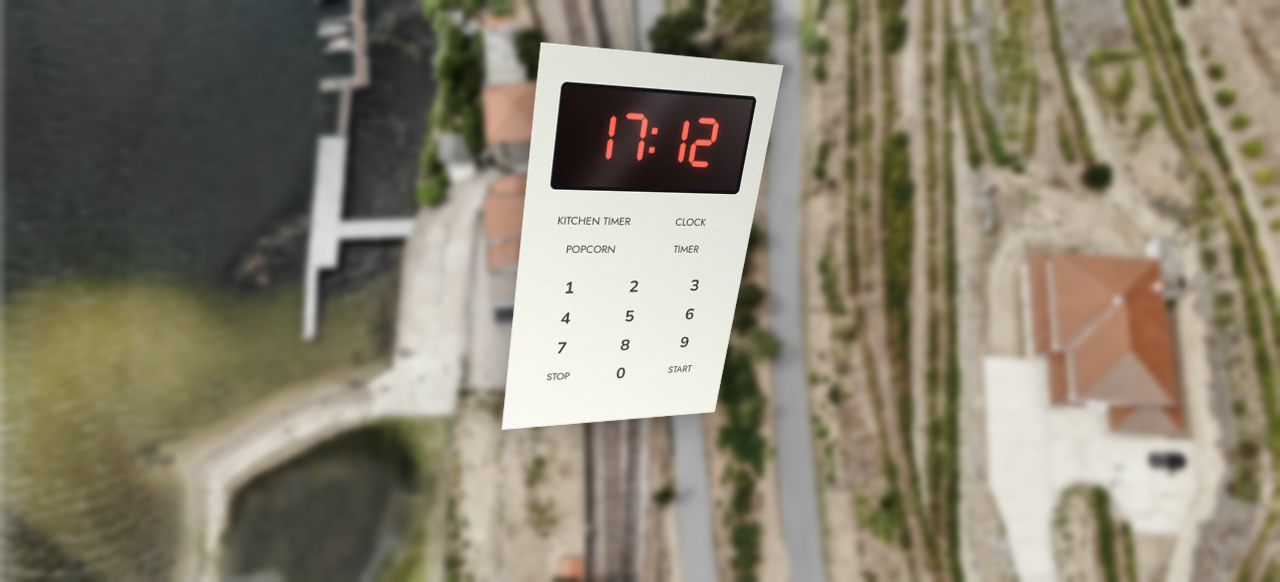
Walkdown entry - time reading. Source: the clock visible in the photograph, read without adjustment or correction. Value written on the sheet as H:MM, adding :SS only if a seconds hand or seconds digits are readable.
17:12
